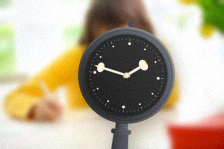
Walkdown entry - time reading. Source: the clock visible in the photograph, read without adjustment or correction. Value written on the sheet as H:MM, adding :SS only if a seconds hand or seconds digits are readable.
1:47
